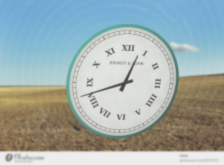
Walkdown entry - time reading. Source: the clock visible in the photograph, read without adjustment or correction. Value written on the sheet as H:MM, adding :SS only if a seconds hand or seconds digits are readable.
12:42
